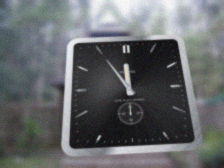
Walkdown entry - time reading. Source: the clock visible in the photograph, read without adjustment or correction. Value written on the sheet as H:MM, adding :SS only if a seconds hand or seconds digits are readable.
11:55
